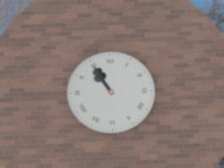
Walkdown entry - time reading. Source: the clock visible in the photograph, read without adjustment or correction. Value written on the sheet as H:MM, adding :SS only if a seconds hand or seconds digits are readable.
10:55
